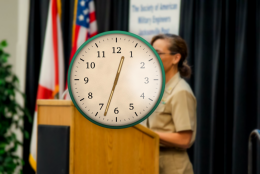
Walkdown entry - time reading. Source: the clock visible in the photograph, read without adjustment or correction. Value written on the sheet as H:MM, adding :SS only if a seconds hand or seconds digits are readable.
12:33
